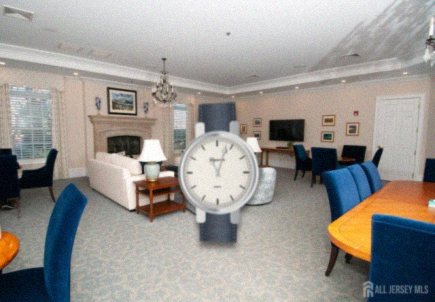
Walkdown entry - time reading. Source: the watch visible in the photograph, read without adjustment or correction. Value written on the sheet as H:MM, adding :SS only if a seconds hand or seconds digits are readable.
11:03
